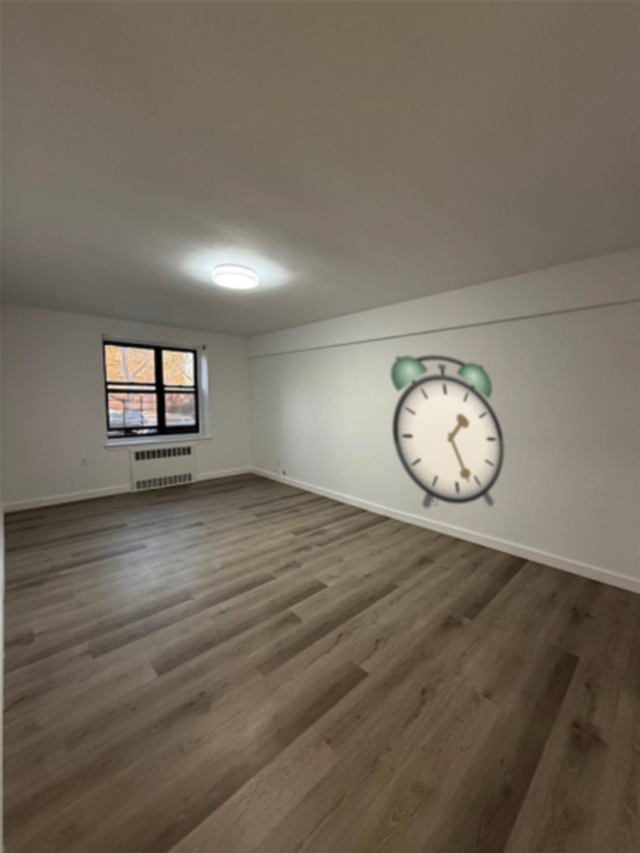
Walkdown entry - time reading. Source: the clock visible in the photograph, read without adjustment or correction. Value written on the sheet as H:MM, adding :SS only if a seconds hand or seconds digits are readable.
1:27
